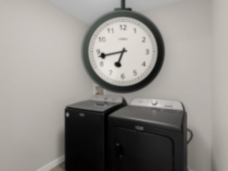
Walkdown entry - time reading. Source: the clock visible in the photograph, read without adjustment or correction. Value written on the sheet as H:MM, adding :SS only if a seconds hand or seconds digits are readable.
6:43
